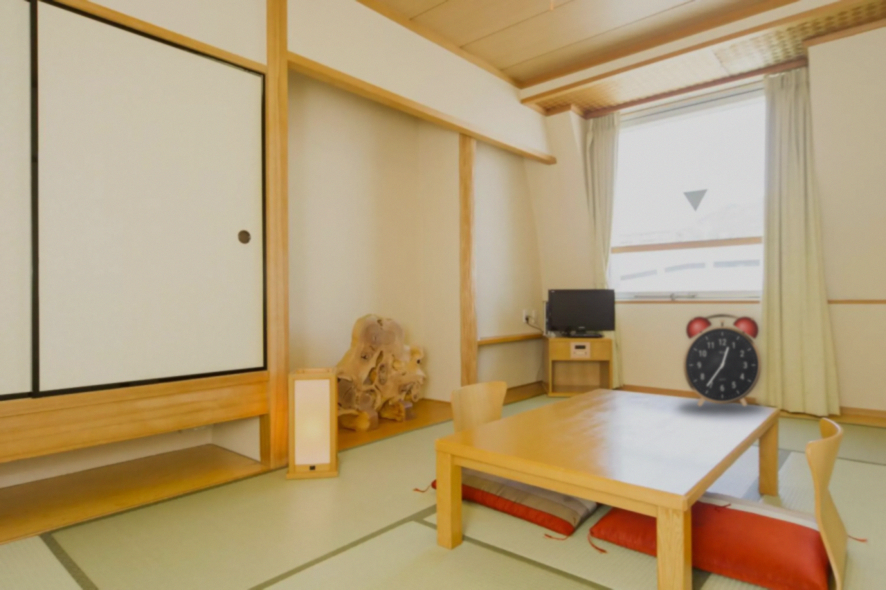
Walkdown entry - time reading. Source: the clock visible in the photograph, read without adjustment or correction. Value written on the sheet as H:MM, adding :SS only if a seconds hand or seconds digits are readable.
12:36
